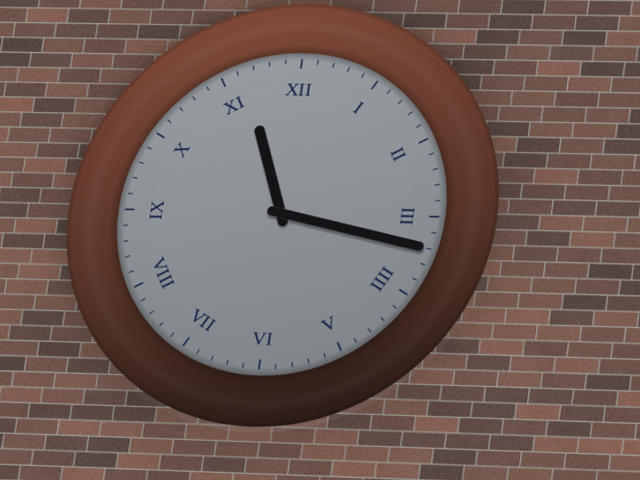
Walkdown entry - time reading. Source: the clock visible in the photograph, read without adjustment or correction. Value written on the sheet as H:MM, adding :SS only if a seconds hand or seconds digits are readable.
11:17
